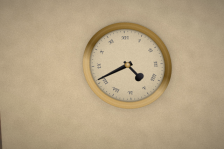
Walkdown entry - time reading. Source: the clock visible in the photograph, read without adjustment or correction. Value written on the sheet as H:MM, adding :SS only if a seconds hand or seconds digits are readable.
4:41
